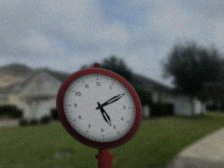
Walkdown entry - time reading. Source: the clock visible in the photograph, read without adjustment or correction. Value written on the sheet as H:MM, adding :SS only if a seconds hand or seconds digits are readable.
5:10
